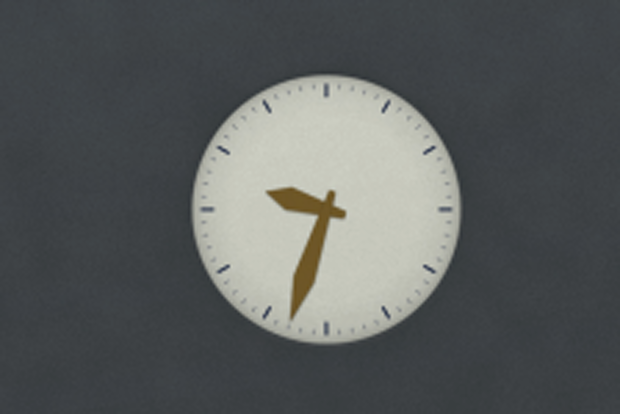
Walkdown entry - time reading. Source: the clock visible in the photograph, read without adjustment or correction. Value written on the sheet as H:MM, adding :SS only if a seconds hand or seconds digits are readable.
9:33
